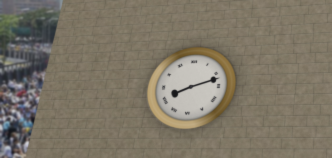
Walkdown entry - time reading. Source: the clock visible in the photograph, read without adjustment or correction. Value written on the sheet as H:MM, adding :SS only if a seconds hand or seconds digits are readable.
8:12
